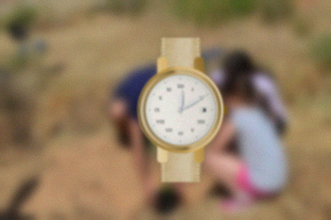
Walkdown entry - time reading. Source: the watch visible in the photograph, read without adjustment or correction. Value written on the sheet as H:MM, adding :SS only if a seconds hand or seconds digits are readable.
12:10
